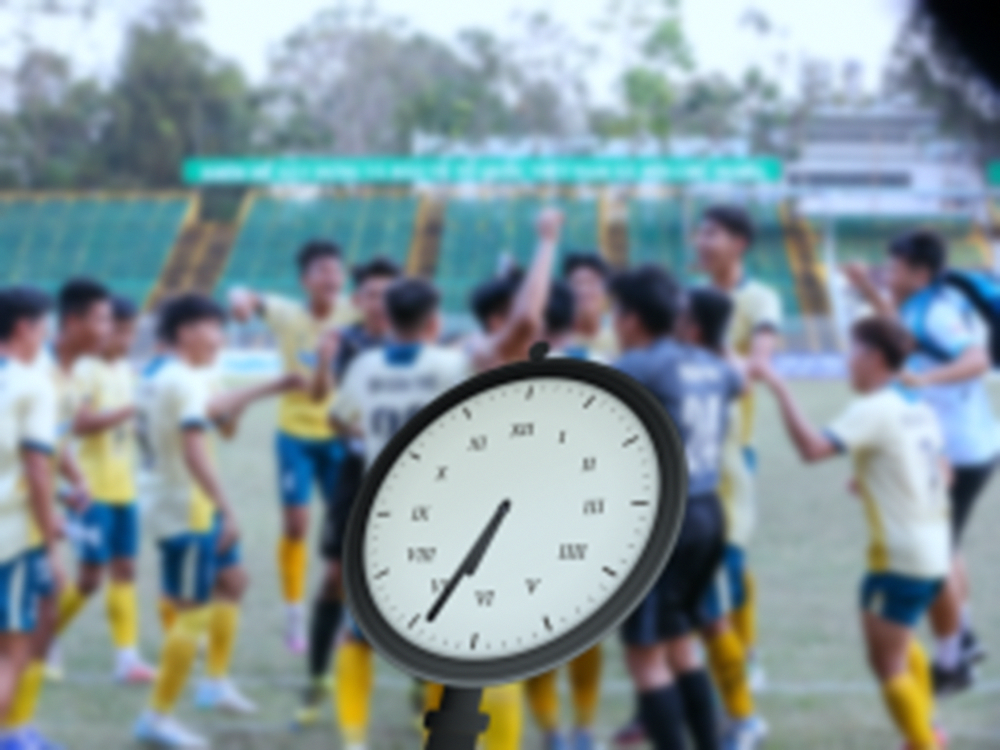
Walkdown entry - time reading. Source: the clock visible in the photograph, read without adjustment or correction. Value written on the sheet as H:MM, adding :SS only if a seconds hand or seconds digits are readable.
6:34
